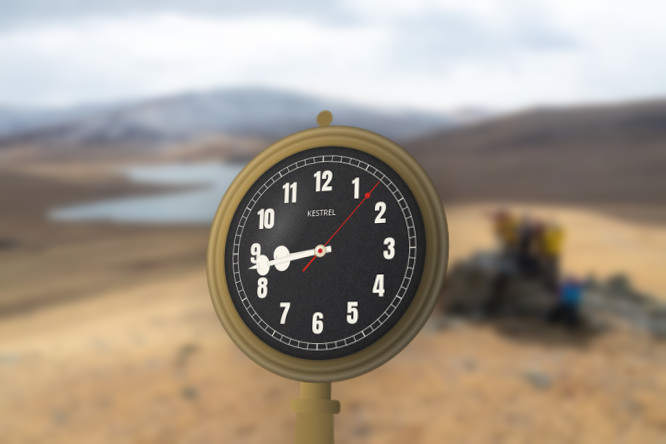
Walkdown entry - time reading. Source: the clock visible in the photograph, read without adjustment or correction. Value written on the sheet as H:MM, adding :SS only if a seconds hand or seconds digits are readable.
8:43:07
